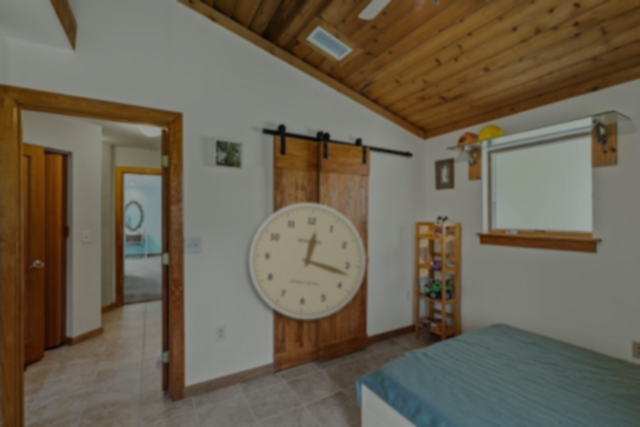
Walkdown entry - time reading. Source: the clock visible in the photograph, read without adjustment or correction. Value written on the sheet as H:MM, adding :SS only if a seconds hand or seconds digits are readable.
12:17
